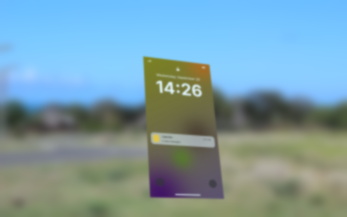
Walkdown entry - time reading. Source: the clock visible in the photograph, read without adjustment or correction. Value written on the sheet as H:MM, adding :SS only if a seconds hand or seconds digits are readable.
14:26
